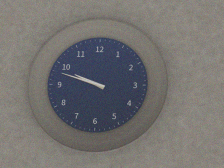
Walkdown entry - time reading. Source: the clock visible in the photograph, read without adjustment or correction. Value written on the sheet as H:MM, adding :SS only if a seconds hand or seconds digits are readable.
9:48
